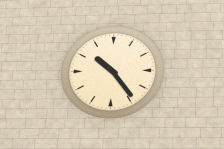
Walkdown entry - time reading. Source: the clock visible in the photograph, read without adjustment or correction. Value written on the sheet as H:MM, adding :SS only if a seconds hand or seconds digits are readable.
10:24
